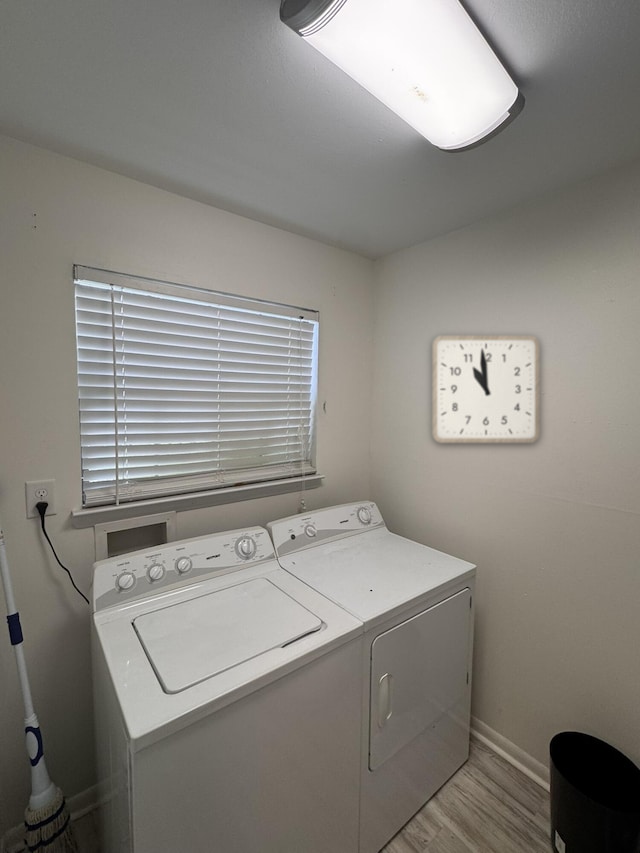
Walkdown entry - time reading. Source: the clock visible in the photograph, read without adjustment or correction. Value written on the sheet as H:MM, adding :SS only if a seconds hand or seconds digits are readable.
10:59
